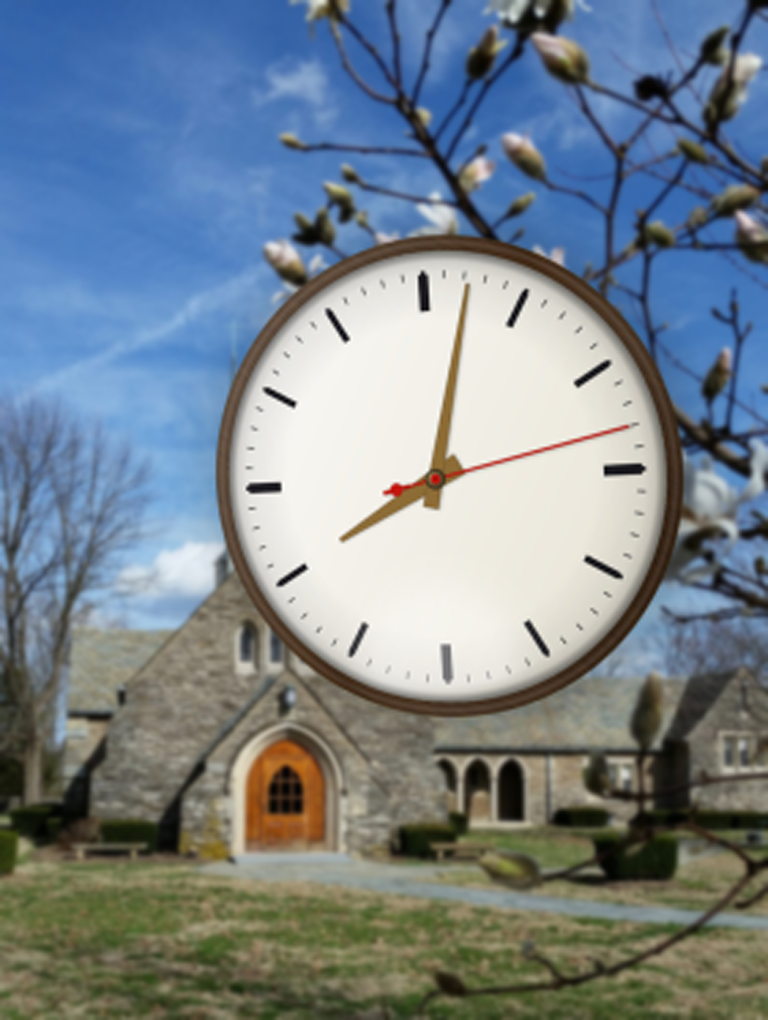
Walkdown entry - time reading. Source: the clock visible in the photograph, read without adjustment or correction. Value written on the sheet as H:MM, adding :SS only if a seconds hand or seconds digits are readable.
8:02:13
